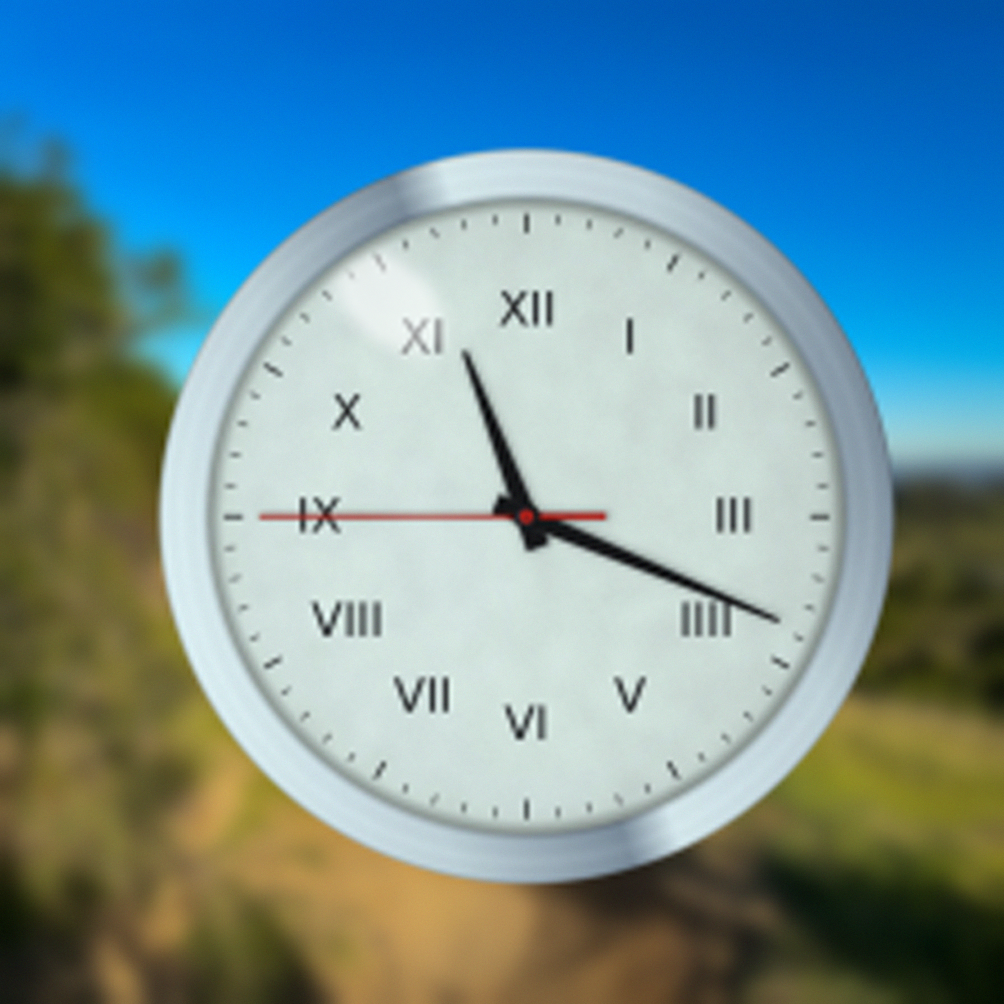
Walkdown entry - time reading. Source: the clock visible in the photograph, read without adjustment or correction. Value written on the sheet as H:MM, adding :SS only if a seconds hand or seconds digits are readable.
11:18:45
